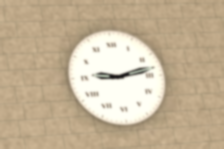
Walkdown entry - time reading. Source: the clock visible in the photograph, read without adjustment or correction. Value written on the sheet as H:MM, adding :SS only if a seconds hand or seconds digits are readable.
9:13
